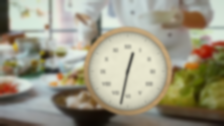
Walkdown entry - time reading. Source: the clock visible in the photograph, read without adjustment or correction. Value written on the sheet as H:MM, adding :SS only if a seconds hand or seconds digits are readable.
12:32
